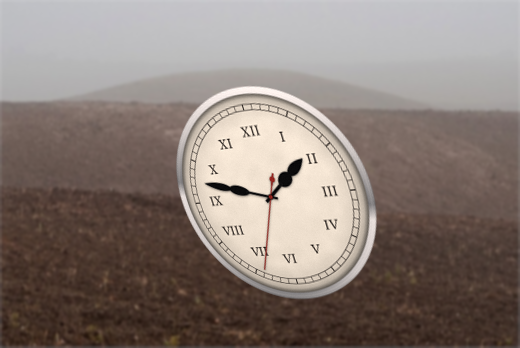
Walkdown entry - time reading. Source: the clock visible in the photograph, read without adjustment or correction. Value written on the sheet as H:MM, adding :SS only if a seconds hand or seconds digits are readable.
1:47:34
